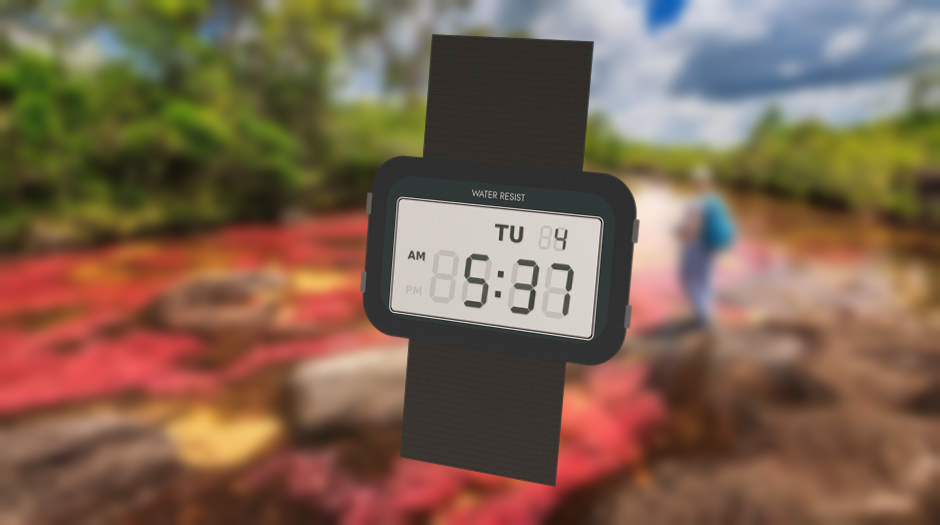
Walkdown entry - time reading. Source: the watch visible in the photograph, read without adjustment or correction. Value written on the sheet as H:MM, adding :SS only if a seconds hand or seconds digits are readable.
5:37
